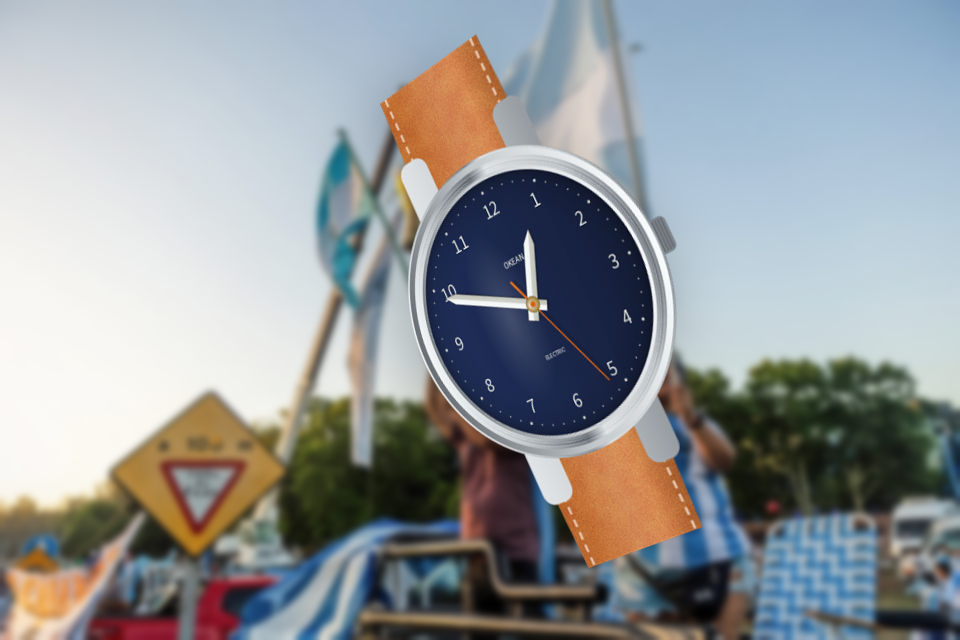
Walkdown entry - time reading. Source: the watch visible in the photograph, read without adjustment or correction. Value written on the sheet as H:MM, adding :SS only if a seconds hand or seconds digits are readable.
12:49:26
